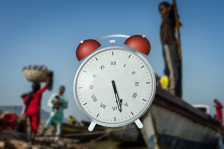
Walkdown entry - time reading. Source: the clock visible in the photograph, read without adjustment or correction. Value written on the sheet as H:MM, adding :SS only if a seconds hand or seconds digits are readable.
5:28
